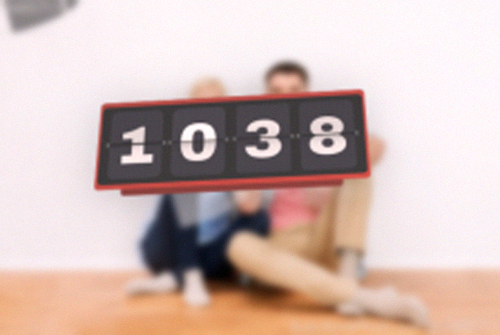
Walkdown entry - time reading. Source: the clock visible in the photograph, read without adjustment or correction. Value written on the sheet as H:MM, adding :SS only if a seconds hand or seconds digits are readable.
10:38
